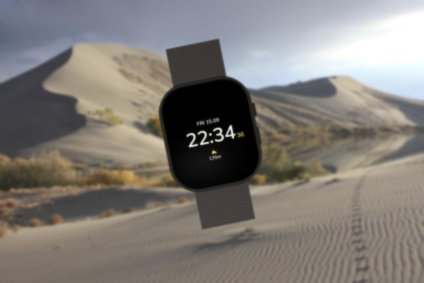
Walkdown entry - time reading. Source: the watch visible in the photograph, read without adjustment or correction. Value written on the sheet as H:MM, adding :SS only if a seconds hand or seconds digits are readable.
22:34
